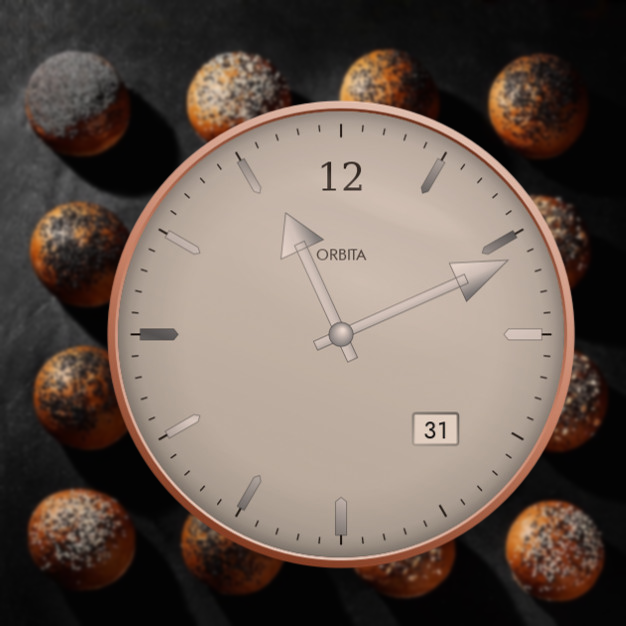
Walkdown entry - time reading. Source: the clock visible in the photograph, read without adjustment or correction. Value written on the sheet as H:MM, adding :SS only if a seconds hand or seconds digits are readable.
11:11
